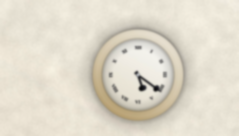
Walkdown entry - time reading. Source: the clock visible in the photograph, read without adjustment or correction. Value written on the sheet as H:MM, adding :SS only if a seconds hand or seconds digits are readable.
5:21
